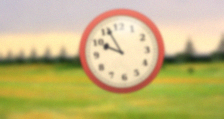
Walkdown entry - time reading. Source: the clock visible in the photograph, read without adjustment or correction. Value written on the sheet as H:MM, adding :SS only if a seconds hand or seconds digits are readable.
9:56
